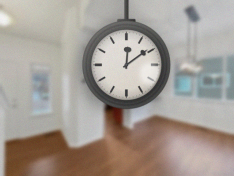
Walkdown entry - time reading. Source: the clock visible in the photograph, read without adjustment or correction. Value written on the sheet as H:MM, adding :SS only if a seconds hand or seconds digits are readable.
12:09
